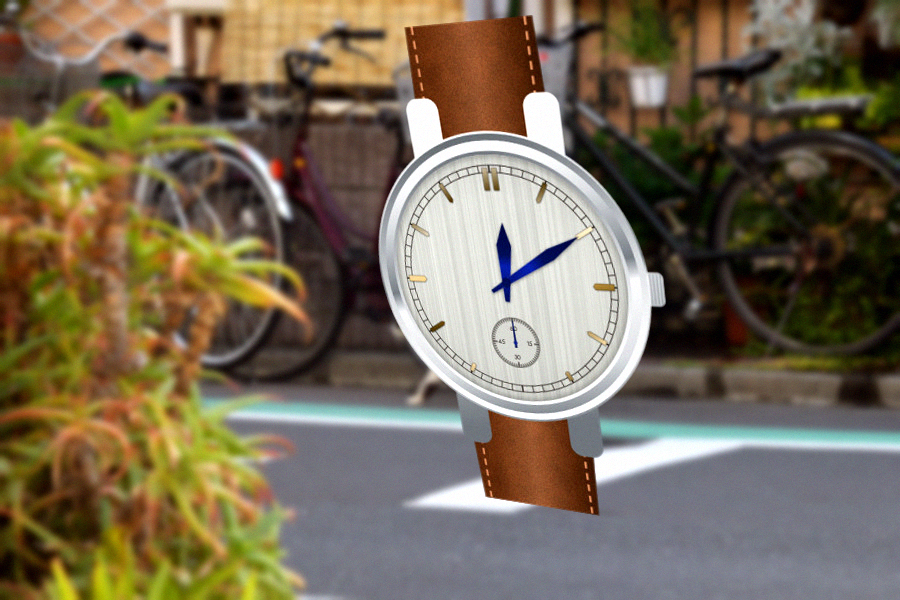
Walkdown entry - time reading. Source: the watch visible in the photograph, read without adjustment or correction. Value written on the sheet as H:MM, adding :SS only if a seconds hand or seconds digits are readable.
12:10
